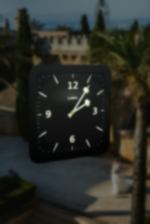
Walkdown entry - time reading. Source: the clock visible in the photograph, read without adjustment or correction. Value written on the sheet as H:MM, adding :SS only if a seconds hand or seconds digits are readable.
2:06
